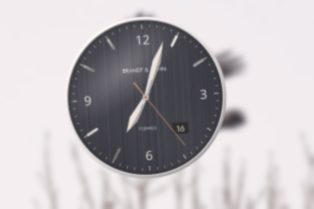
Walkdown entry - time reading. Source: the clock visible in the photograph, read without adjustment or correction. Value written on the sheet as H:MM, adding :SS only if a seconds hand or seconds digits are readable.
7:03:24
